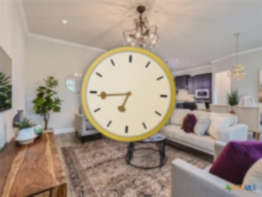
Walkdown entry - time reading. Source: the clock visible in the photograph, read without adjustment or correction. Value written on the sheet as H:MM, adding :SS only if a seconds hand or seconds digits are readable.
6:44
